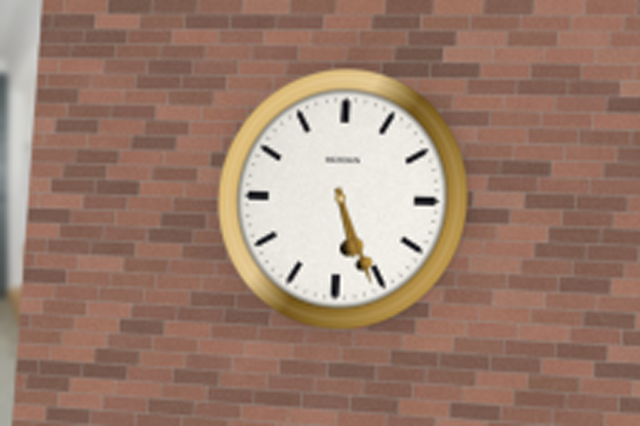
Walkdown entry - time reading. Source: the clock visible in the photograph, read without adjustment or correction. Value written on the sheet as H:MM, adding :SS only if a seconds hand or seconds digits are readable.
5:26
